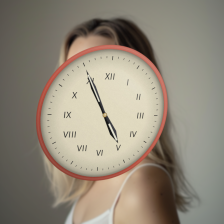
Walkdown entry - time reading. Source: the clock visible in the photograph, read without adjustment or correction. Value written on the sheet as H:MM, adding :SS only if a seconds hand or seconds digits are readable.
4:55
